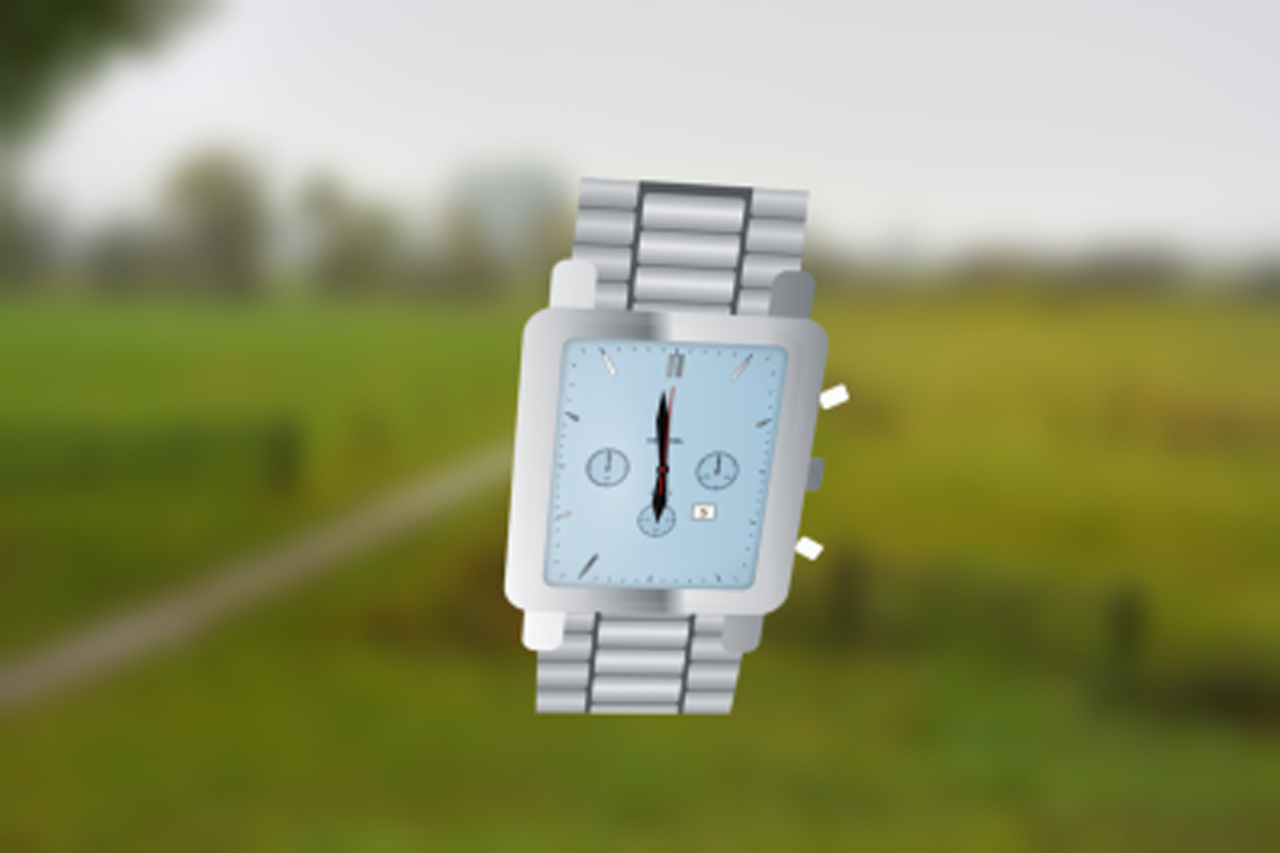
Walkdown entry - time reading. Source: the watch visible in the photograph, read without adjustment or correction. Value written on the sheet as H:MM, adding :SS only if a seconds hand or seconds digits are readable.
5:59
